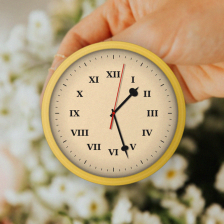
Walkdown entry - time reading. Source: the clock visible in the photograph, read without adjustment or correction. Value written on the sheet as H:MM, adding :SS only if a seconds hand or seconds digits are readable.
1:27:02
